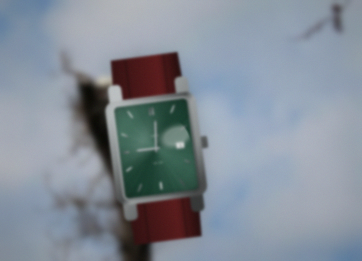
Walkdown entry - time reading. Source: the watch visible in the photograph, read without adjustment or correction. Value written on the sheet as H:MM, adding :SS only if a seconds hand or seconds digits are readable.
9:01
